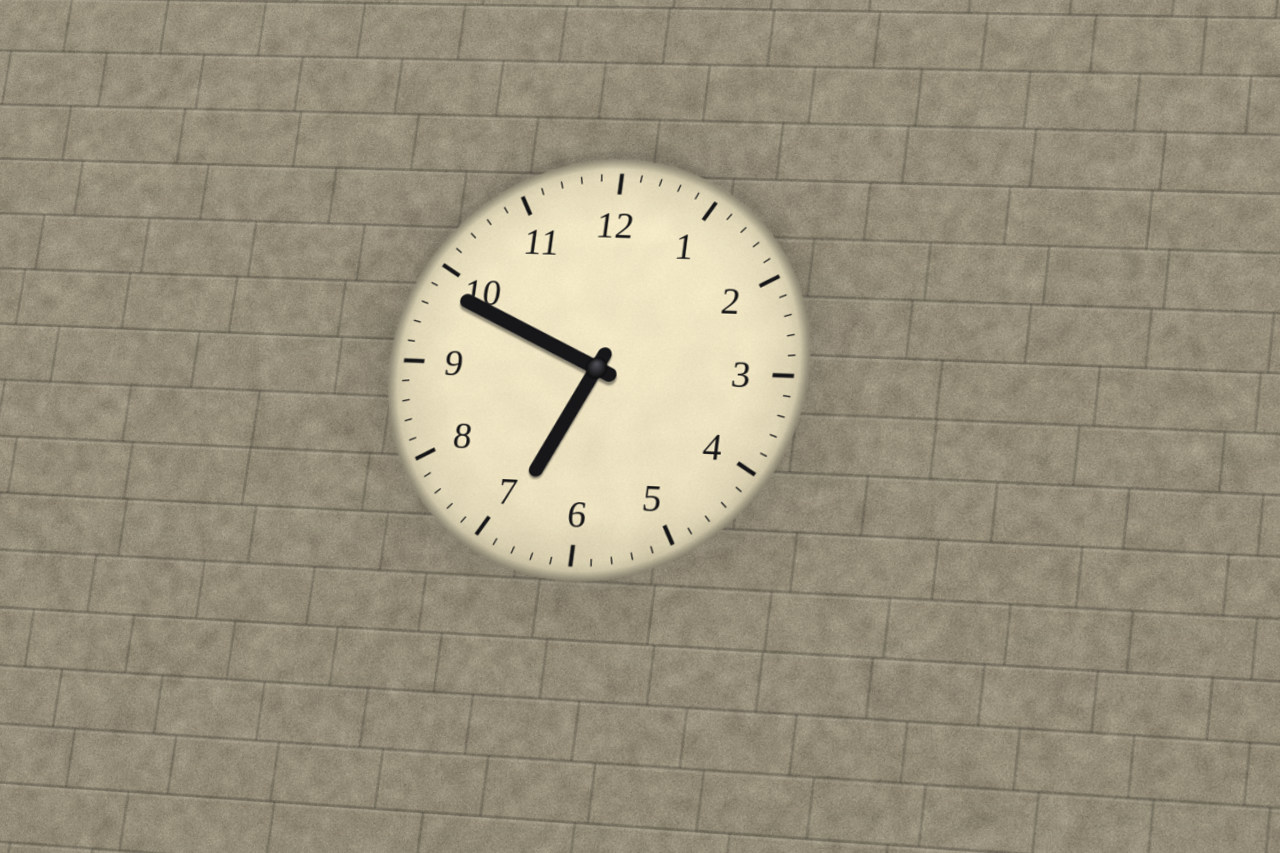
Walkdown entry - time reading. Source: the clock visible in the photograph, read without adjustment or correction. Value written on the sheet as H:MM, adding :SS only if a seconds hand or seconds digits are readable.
6:49
